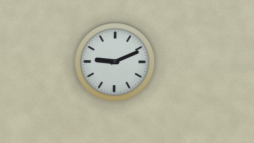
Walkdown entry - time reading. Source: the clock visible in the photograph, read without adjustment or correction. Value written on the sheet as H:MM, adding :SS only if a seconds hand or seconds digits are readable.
9:11
